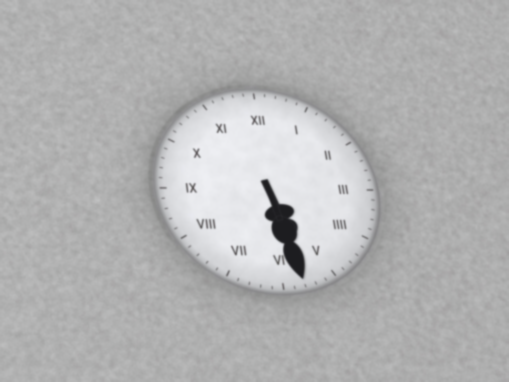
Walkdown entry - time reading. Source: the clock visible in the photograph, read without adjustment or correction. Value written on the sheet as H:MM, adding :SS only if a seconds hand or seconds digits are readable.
5:28
